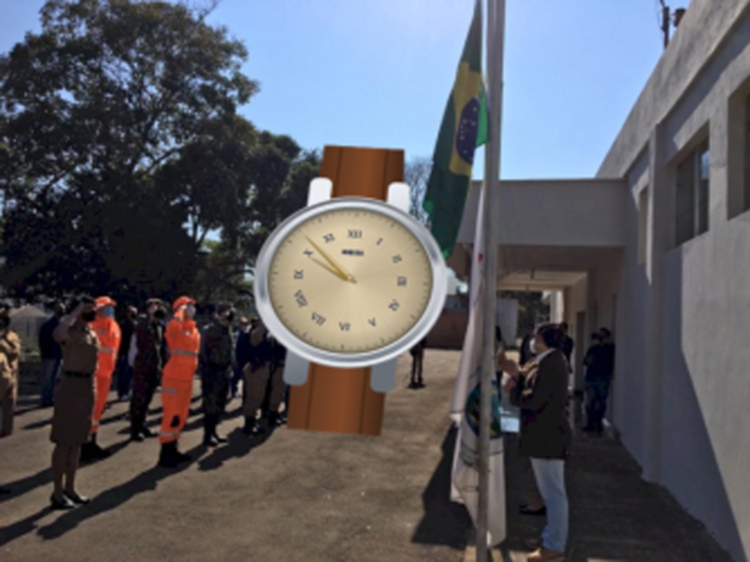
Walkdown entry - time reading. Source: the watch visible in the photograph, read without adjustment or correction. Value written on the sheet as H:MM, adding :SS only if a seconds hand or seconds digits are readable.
9:52
